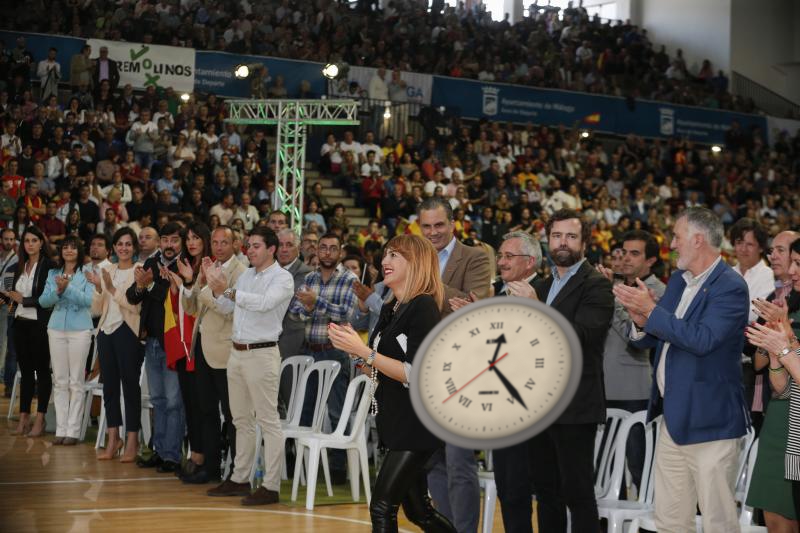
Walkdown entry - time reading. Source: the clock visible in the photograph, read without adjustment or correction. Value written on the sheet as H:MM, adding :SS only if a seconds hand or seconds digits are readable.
12:23:38
